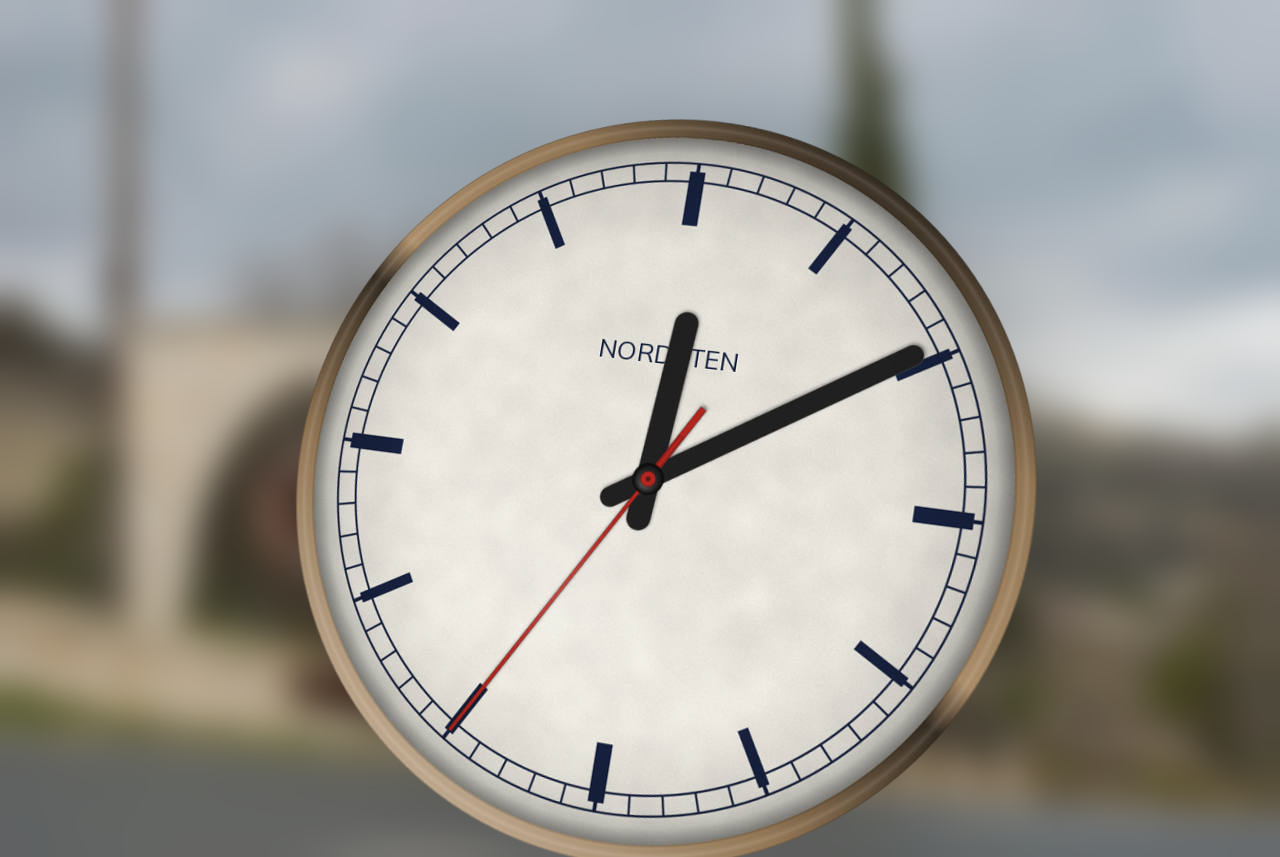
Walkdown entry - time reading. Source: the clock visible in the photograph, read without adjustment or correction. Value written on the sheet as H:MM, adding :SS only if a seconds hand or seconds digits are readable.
12:09:35
